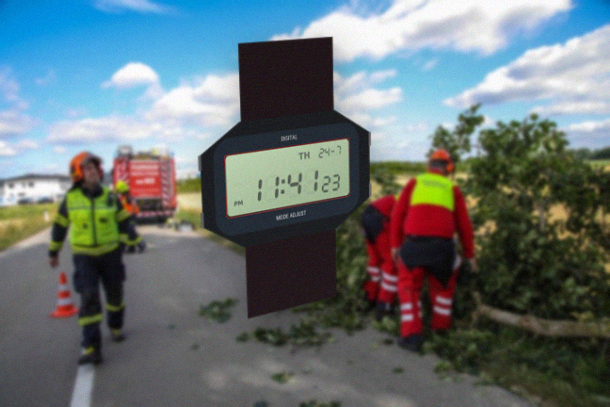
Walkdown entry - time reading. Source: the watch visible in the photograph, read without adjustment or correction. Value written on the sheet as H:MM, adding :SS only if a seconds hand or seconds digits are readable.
11:41:23
